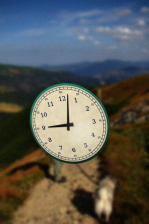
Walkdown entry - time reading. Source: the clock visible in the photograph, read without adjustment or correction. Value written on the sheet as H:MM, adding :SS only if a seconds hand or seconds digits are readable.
9:02
